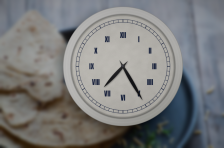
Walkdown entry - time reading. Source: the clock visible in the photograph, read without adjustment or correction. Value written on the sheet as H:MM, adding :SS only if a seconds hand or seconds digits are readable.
7:25
